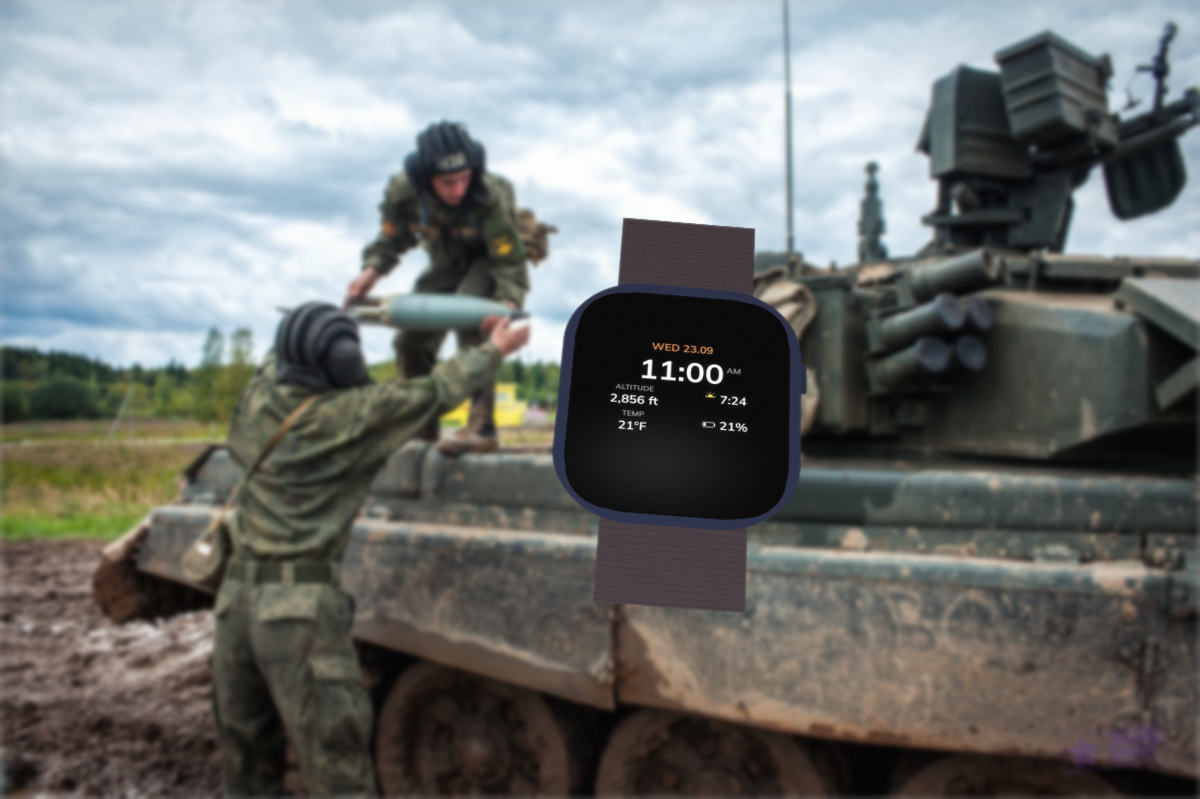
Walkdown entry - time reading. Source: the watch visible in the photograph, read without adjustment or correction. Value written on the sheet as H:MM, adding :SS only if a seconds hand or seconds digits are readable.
11:00
